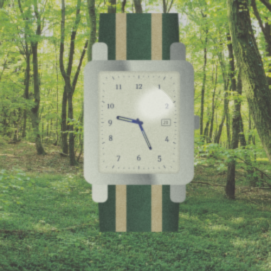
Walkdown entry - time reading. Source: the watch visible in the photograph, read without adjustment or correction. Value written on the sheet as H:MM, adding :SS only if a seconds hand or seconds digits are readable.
9:26
